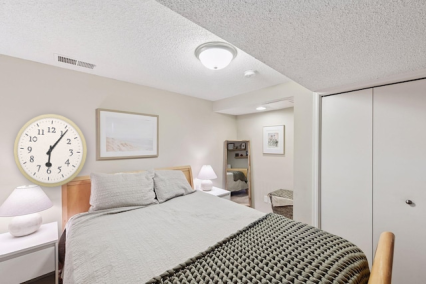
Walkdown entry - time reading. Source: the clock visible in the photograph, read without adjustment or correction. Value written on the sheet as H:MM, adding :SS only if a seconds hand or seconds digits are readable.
6:06
